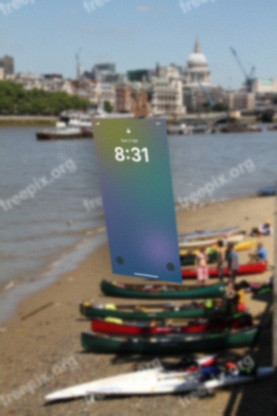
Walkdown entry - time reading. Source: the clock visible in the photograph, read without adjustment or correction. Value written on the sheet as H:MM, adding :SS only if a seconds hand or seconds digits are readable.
8:31
